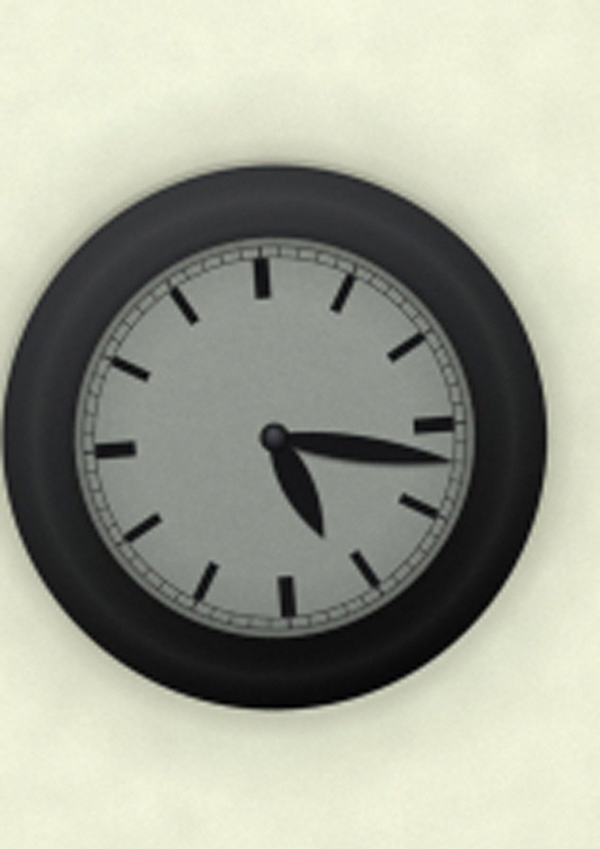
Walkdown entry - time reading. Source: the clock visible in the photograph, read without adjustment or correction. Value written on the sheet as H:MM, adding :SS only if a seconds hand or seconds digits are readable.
5:17
